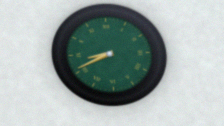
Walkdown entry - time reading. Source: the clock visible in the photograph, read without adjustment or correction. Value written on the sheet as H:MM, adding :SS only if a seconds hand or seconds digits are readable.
8:41
